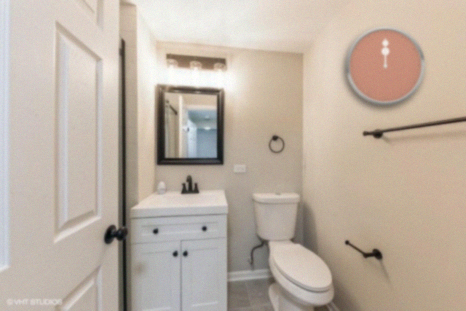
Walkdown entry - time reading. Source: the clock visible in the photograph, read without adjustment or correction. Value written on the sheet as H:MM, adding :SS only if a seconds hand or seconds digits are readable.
12:00
